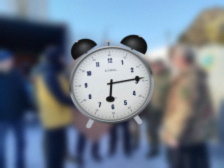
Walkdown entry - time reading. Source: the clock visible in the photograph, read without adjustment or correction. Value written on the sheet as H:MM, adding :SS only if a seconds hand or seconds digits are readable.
6:14
